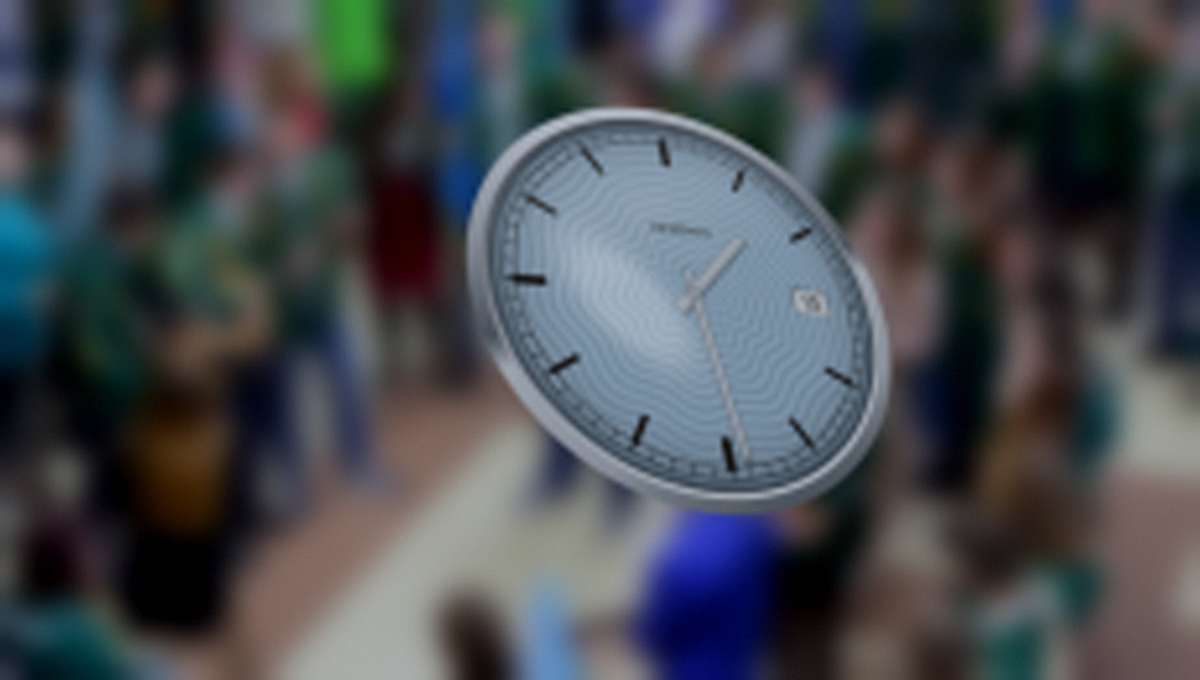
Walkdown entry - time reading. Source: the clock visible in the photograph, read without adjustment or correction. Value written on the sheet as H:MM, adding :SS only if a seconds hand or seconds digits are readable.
1:29
